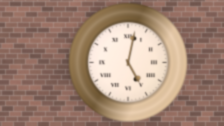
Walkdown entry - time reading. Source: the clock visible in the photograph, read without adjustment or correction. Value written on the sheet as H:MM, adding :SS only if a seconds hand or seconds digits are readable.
5:02
